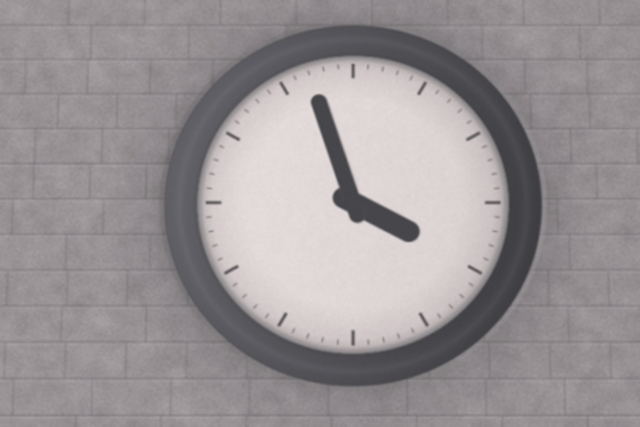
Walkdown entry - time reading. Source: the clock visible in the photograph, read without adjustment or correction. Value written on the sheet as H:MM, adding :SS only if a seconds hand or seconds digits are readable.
3:57
